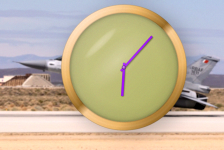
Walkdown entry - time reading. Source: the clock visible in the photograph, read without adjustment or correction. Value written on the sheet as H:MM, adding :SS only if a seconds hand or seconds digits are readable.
6:07
